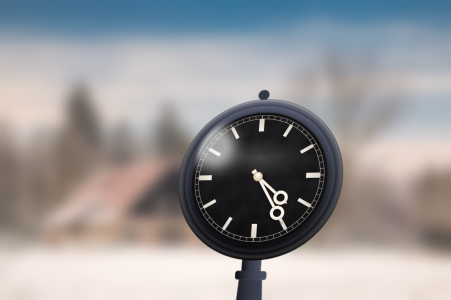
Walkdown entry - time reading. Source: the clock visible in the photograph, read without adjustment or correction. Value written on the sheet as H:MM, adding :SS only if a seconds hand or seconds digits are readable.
4:25
